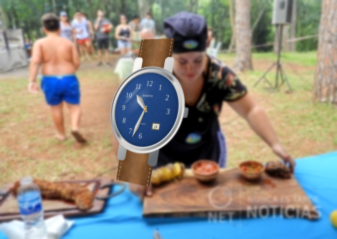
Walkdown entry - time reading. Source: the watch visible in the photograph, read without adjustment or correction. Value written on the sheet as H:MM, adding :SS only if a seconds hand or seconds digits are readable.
10:33
